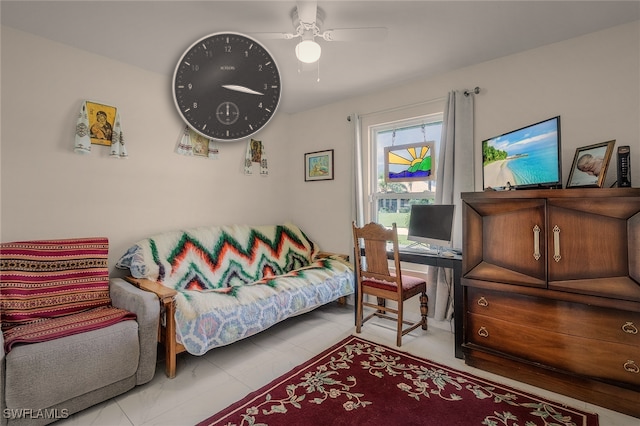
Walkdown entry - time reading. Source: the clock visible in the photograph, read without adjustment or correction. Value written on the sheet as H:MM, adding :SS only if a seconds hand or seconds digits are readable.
3:17
